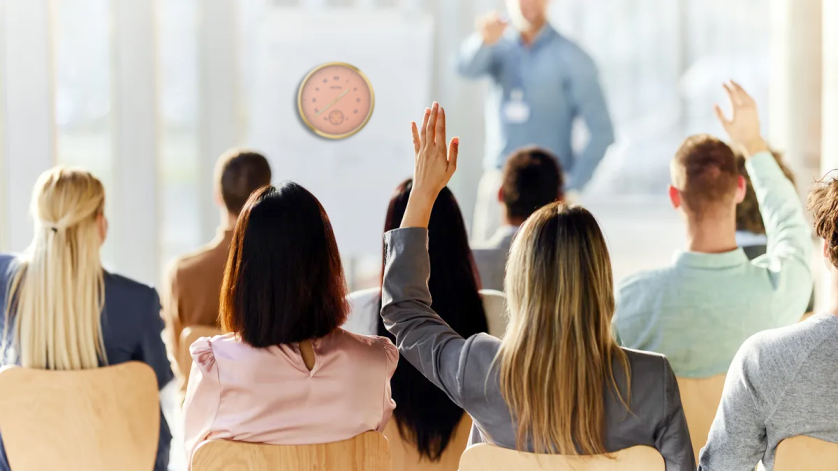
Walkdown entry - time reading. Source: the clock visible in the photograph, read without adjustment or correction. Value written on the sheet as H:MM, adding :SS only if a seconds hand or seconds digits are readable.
1:39
